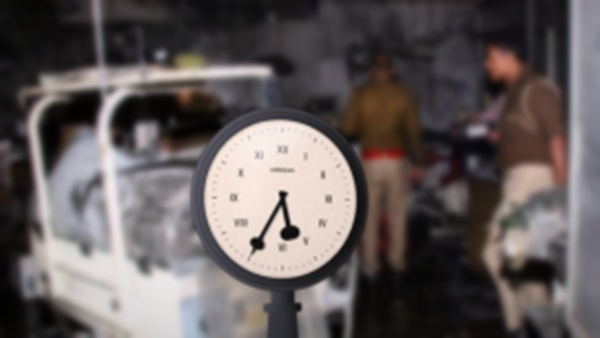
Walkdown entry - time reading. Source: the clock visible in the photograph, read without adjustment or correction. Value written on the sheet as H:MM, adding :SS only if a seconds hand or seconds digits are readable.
5:35
